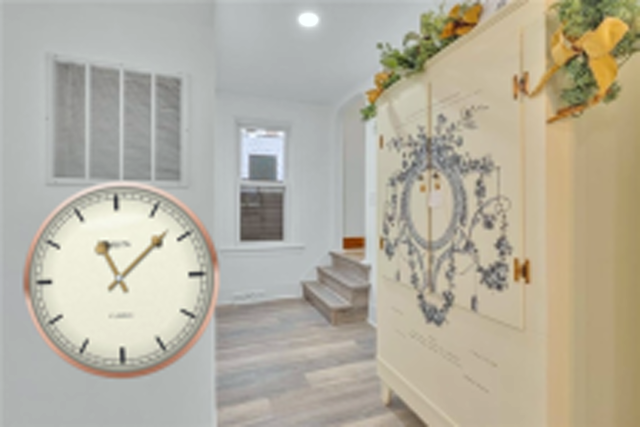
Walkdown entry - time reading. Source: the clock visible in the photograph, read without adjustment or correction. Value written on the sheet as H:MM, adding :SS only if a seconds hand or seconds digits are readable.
11:08
